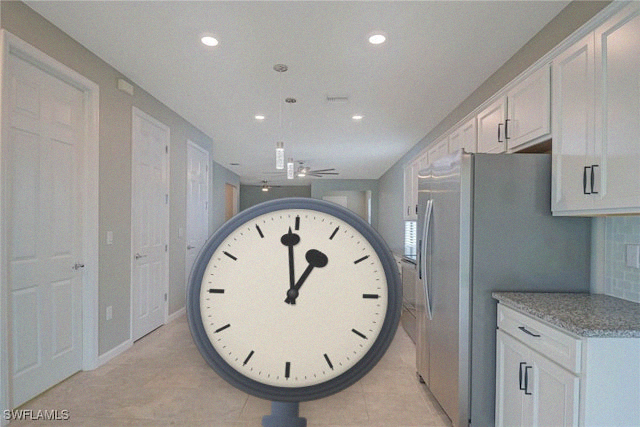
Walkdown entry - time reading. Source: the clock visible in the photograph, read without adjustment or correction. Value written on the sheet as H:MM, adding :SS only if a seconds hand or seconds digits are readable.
12:59
